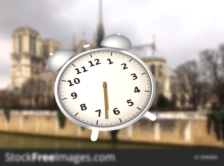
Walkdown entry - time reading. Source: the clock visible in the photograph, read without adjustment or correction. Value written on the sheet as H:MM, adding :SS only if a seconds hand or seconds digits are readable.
6:33
